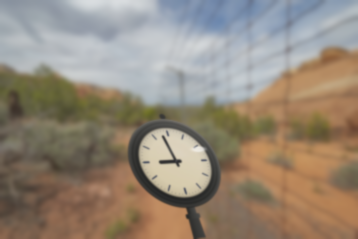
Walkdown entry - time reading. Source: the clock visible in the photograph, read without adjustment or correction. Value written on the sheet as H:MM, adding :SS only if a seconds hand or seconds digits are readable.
8:58
